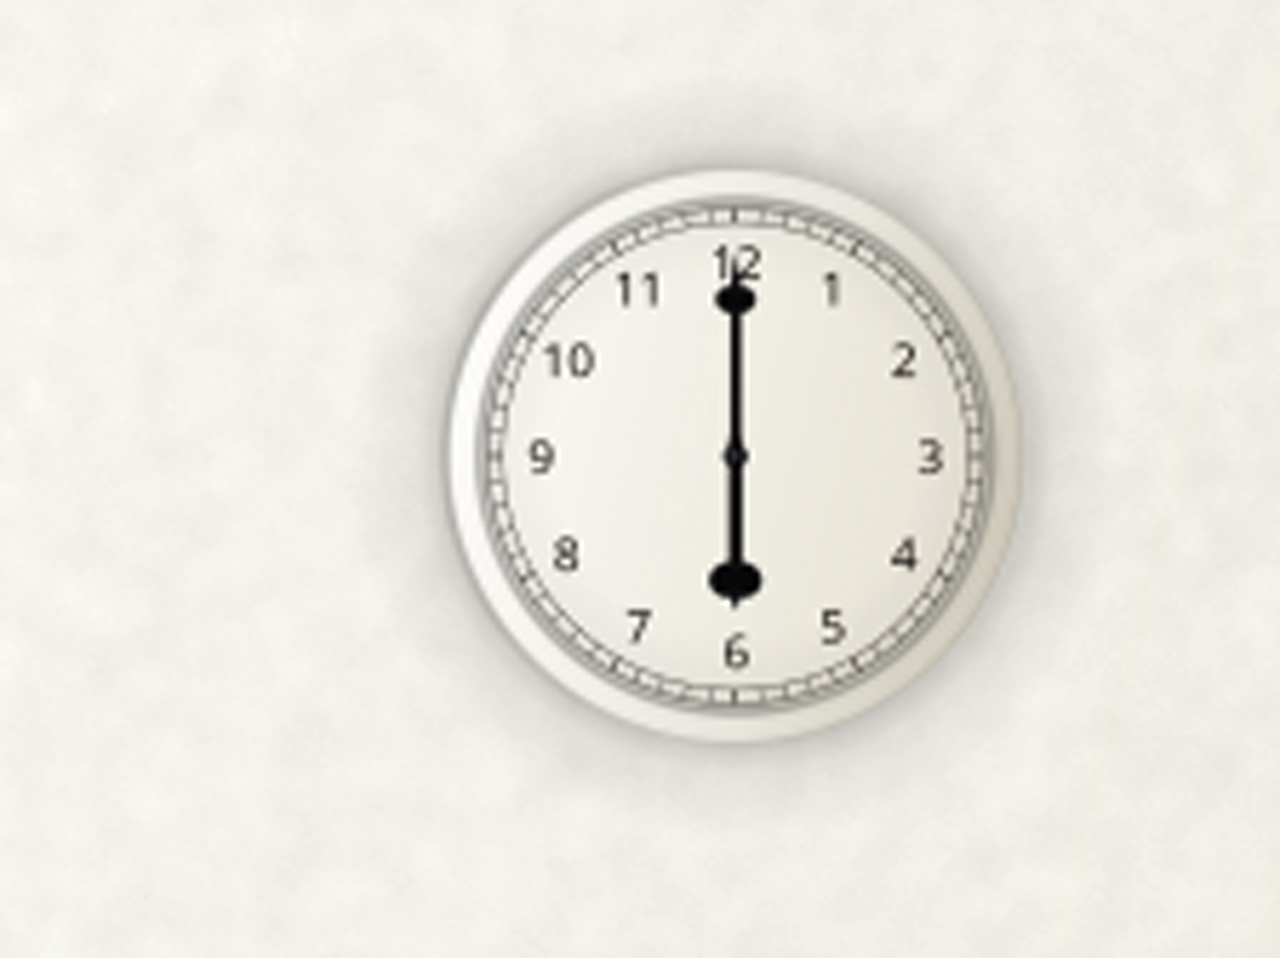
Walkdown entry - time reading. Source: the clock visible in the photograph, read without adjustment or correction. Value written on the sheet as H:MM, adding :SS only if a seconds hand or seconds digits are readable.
6:00
